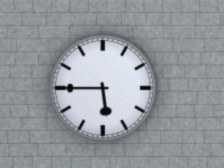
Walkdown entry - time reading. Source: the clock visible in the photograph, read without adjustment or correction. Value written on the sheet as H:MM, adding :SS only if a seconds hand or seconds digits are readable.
5:45
